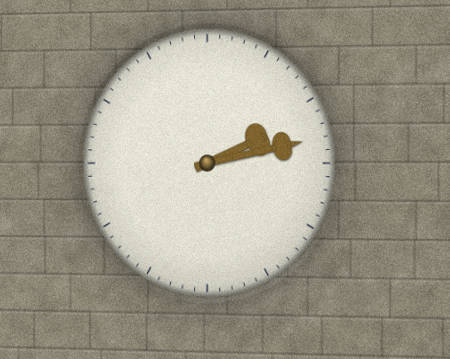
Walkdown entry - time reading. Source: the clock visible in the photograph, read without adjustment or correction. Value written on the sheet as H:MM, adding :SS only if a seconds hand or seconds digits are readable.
2:13
